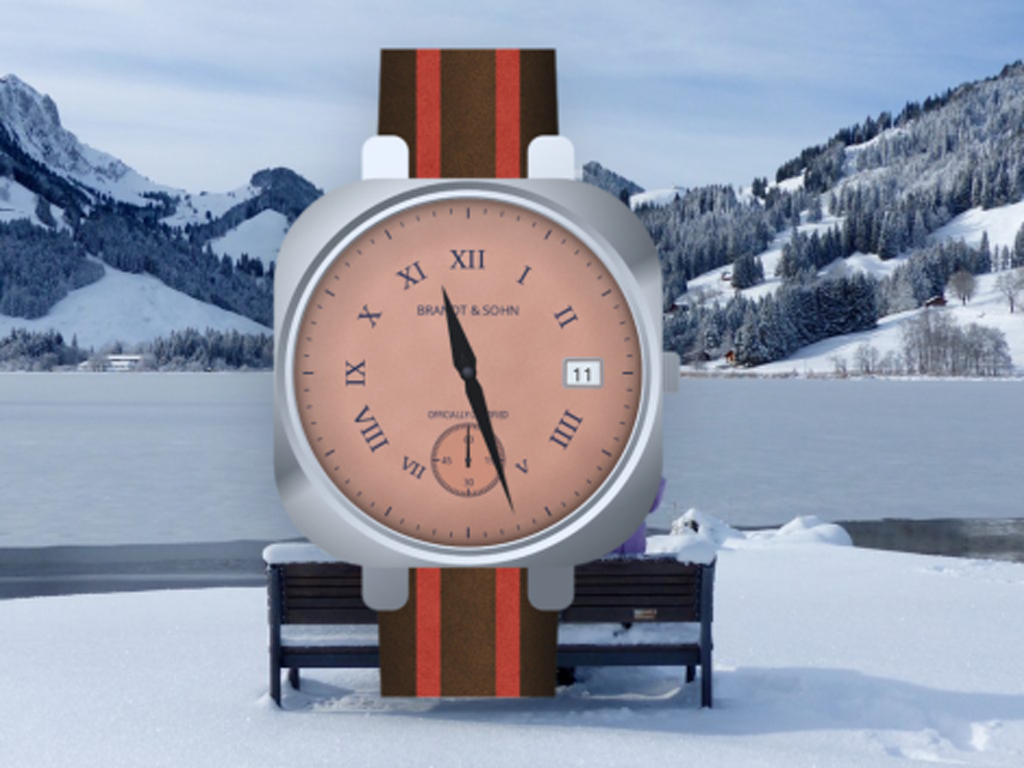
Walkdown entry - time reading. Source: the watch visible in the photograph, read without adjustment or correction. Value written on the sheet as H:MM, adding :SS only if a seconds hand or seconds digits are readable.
11:27
